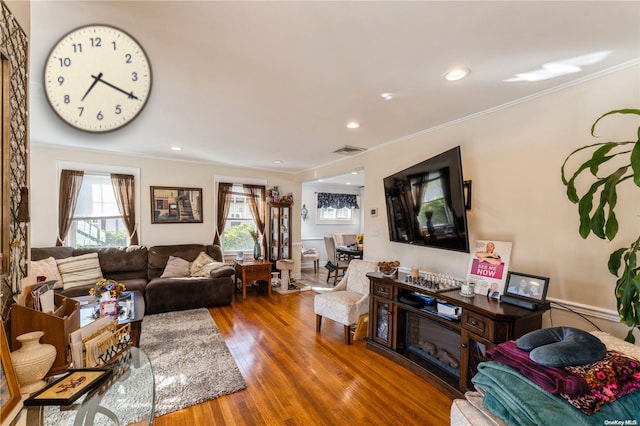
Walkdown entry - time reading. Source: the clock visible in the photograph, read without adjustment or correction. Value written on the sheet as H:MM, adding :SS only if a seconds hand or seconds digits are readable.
7:20
